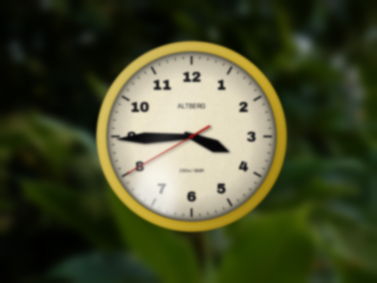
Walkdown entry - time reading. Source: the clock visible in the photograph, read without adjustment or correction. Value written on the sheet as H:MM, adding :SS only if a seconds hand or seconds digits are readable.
3:44:40
